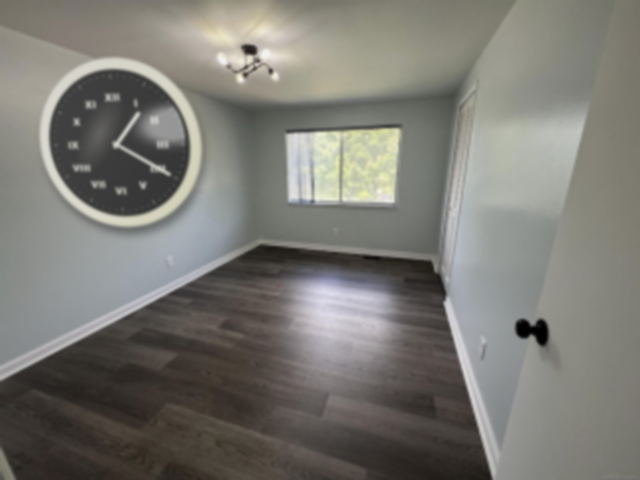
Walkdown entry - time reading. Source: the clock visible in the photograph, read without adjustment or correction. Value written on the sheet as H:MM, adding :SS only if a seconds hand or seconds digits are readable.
1:20
